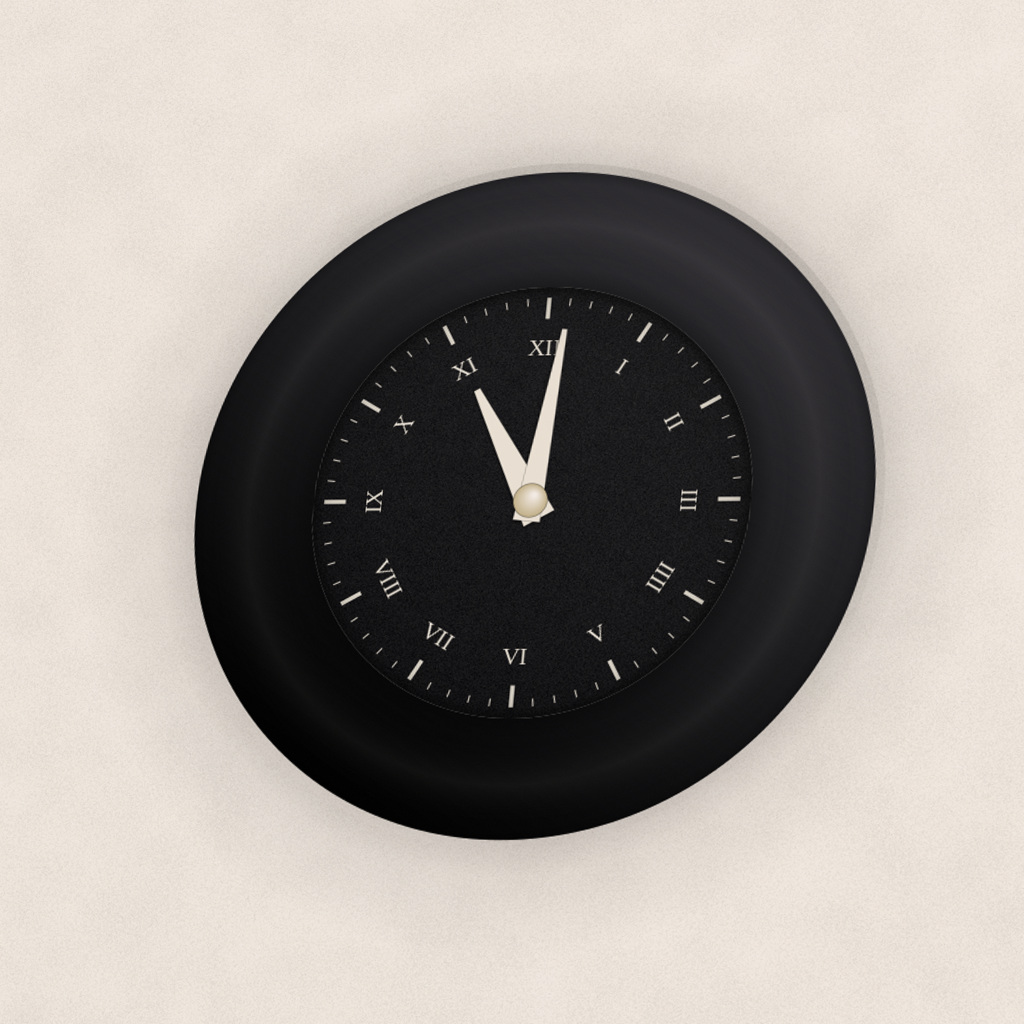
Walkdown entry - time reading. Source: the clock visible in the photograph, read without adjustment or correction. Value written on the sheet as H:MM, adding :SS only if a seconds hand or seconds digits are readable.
11:01
